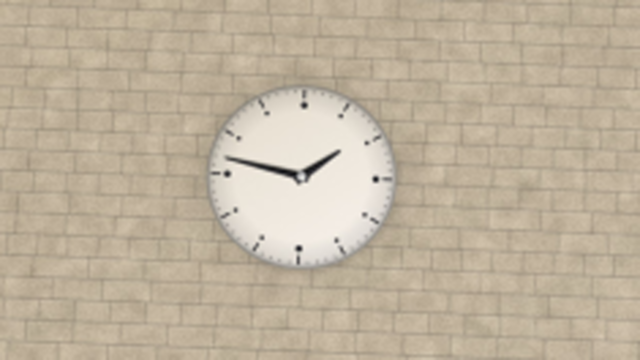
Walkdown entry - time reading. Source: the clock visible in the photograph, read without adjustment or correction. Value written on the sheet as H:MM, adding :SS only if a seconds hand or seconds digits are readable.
1:47
